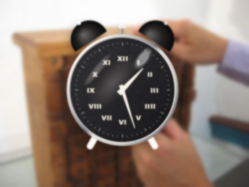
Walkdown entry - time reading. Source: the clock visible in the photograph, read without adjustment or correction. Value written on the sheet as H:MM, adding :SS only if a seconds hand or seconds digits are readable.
1:27
